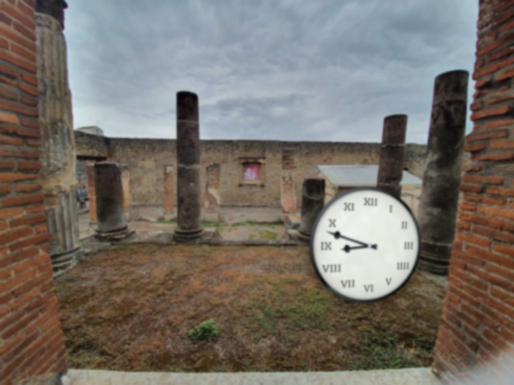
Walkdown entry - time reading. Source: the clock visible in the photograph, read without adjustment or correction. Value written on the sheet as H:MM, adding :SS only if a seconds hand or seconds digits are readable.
8:48
